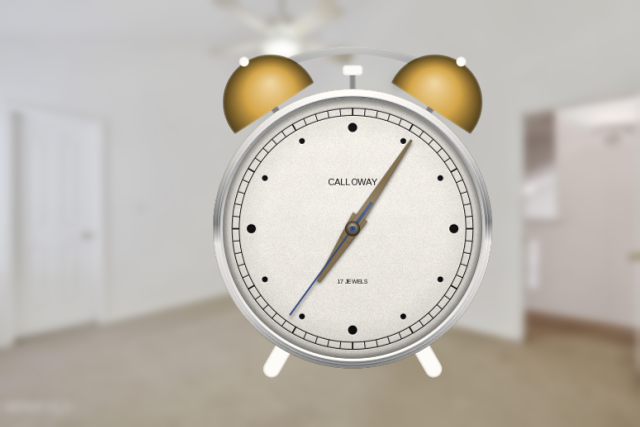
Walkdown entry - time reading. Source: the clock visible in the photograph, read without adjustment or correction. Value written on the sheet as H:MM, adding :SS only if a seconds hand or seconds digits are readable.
7:05:36
